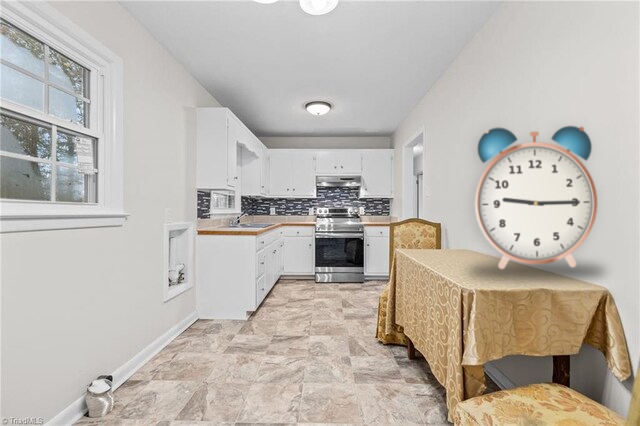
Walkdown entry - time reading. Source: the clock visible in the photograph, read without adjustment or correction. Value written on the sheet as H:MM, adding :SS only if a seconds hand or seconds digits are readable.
9:15
